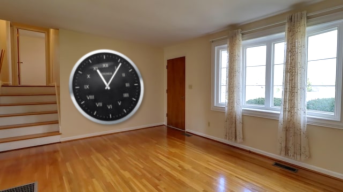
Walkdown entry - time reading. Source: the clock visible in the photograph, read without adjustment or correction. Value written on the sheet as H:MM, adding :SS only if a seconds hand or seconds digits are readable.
11:06
